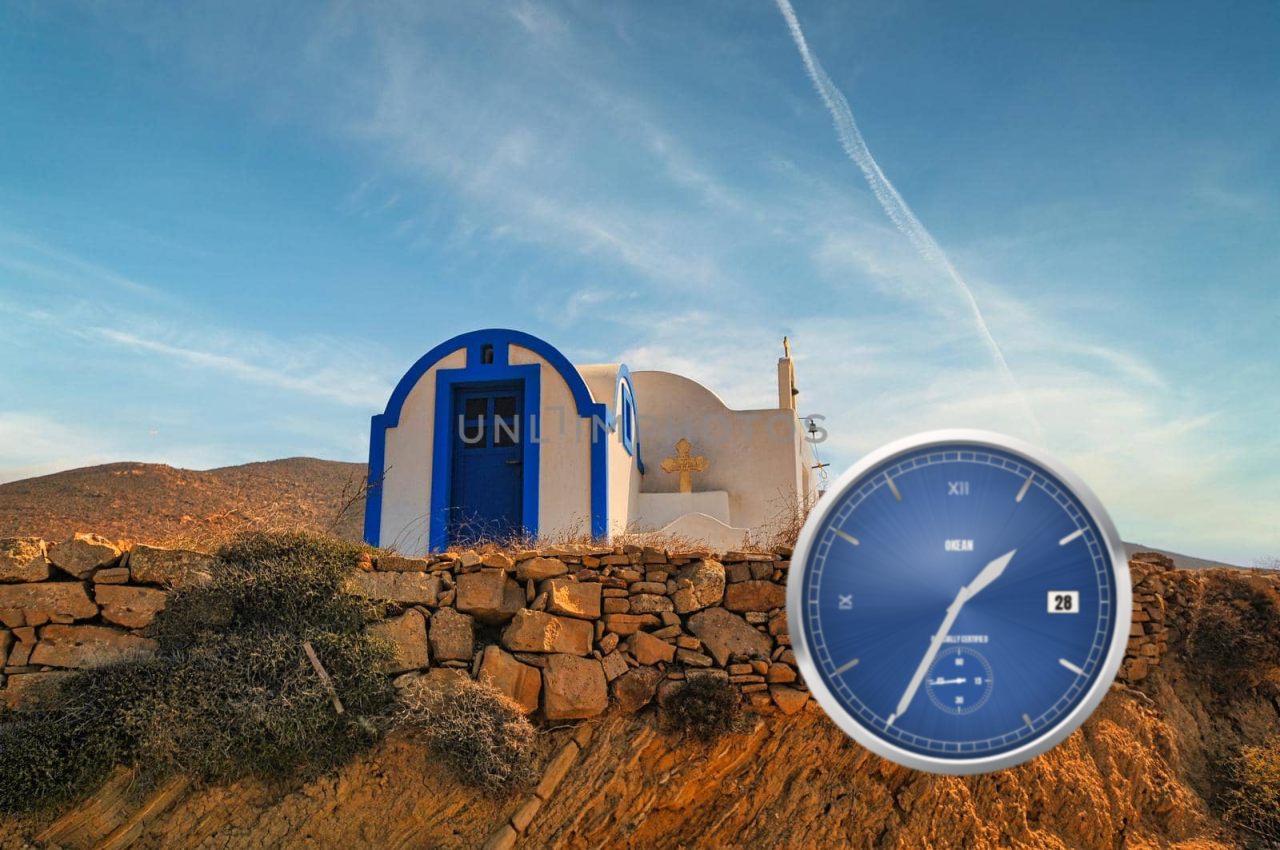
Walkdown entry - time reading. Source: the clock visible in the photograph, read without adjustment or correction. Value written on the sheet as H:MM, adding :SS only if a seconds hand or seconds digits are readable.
1:34:44
